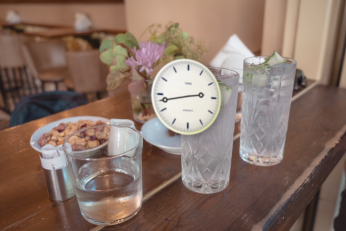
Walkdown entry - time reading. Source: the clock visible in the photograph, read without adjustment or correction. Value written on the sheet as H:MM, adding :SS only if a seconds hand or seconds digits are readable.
2:43
